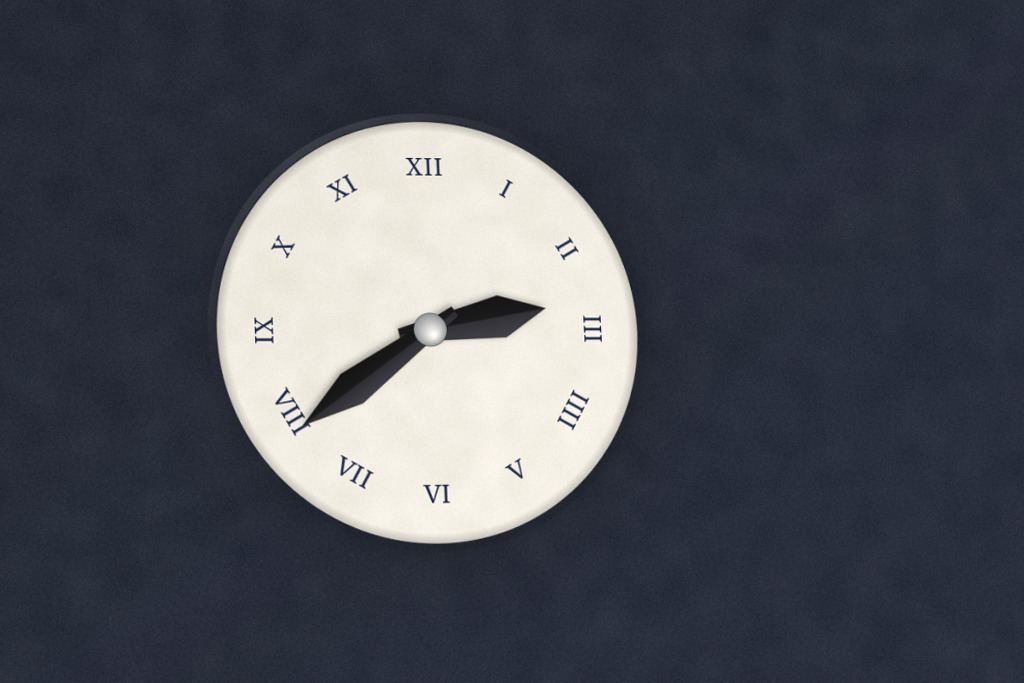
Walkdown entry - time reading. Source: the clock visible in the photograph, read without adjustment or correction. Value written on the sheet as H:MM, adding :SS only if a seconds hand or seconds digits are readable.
2:39
